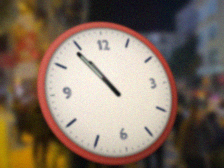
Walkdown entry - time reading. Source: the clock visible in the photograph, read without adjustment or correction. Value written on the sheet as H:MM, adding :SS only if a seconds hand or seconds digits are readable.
10:54
